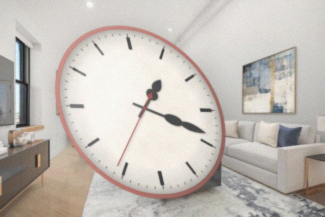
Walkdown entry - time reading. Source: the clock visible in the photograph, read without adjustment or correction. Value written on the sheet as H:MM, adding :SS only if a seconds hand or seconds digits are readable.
1:18:36
